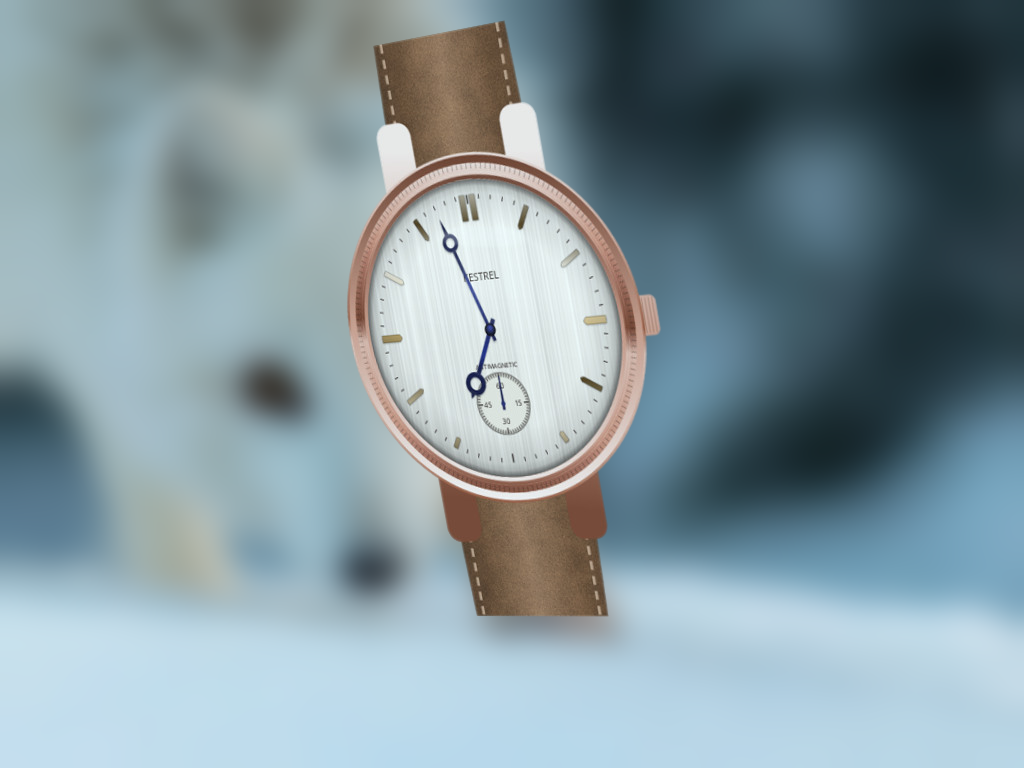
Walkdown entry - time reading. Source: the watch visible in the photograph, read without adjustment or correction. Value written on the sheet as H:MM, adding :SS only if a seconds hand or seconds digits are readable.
6:57
